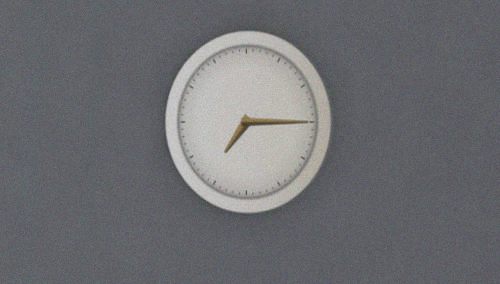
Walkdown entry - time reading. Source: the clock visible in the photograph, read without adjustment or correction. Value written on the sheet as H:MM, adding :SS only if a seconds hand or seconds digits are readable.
7:15
